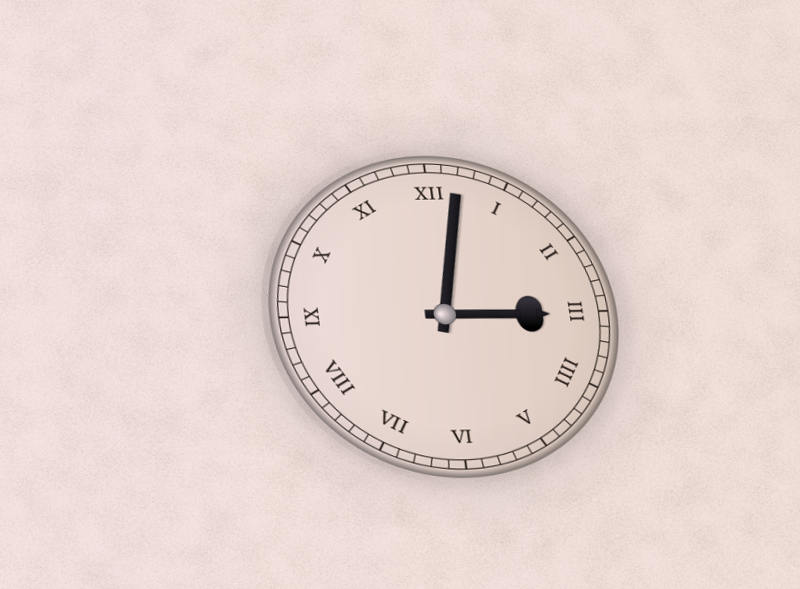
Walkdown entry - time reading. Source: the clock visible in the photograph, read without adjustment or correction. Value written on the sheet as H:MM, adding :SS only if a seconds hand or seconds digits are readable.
3:02
